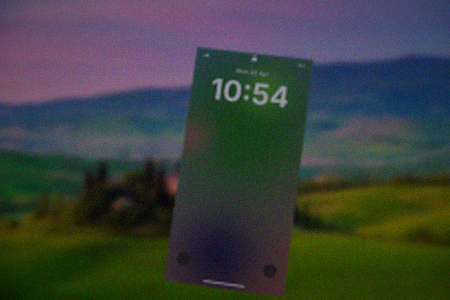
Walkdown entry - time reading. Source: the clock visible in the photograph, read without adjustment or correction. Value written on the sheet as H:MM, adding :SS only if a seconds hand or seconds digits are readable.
10:54
